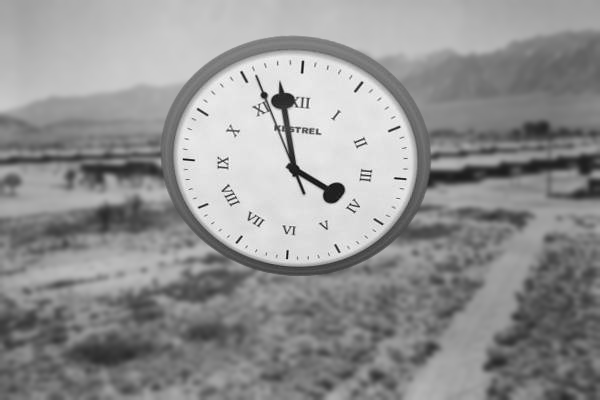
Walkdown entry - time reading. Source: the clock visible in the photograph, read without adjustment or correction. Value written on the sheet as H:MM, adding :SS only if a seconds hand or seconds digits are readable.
3:57:56
